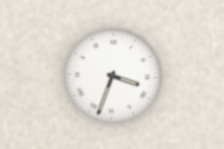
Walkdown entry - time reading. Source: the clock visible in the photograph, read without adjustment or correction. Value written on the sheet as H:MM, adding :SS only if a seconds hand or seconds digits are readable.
3:33
